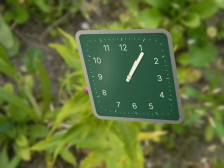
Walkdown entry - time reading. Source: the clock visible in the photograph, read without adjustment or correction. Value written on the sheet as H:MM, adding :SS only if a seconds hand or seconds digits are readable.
1:06
